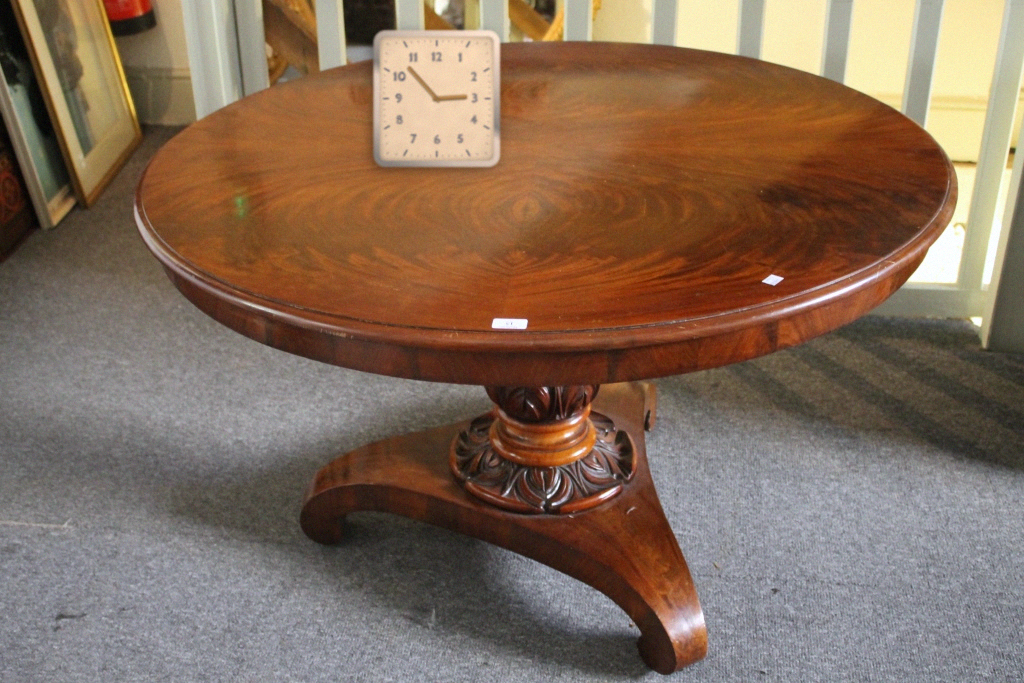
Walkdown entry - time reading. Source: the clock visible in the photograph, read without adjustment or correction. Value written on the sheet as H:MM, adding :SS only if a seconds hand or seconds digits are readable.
2:53
